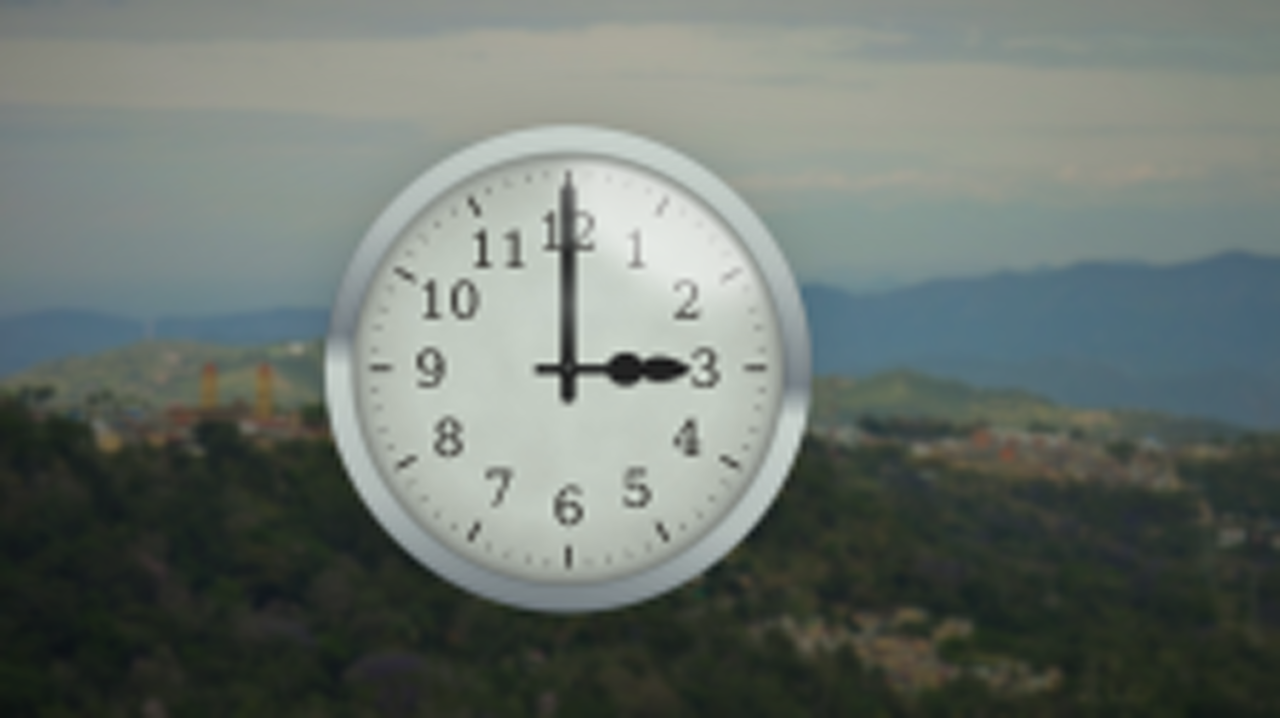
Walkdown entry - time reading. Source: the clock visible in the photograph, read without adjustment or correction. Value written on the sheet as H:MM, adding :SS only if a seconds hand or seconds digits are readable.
3:00
